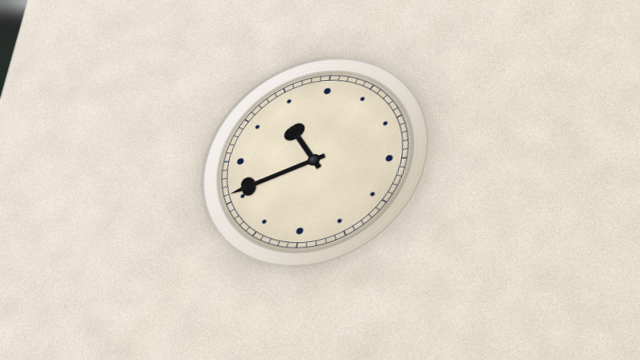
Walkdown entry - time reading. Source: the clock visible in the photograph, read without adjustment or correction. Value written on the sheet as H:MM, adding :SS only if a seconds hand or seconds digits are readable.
10:41
